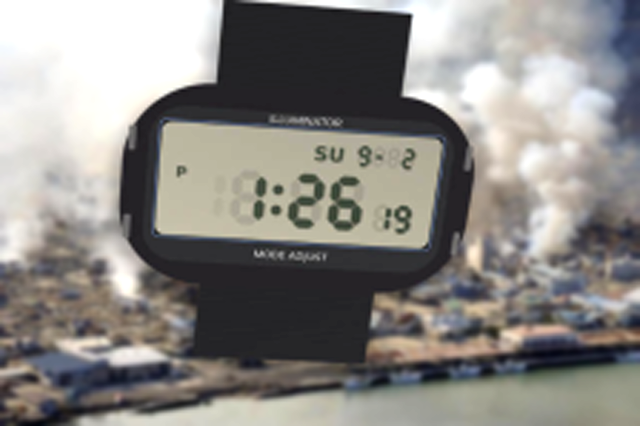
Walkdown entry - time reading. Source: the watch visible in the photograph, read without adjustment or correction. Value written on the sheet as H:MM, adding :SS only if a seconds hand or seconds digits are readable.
1:26:19
